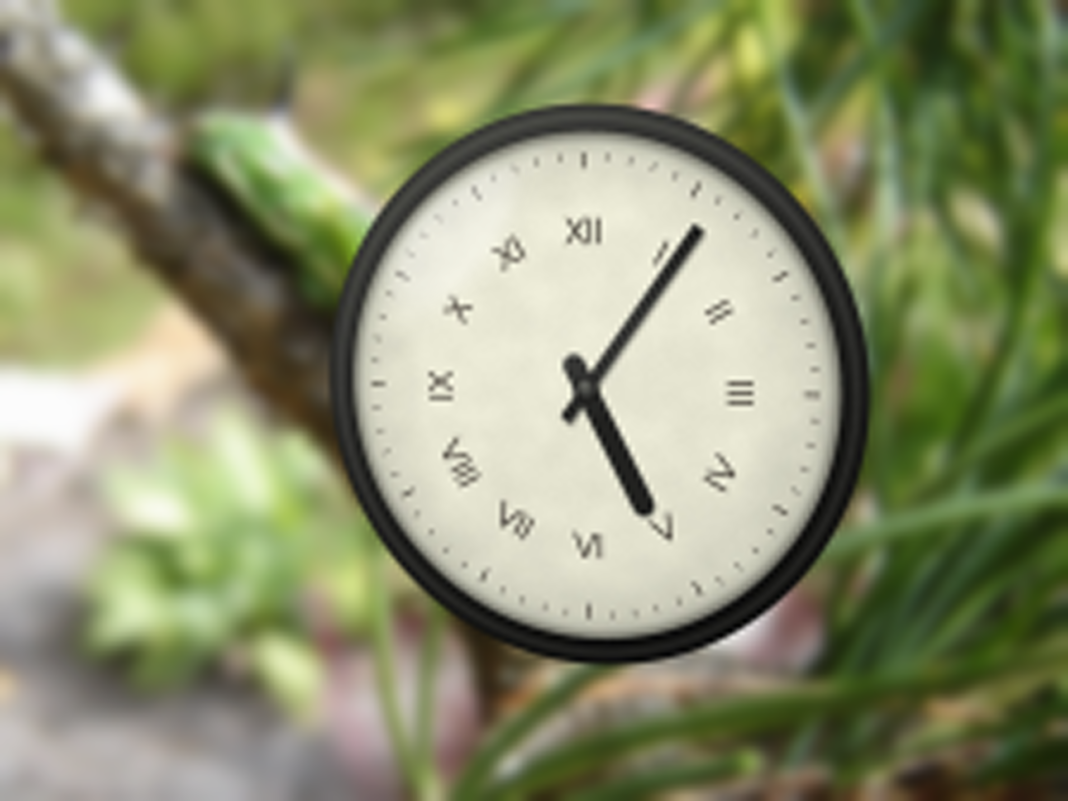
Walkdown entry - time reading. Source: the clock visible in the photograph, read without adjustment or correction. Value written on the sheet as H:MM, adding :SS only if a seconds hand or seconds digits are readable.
5:06
